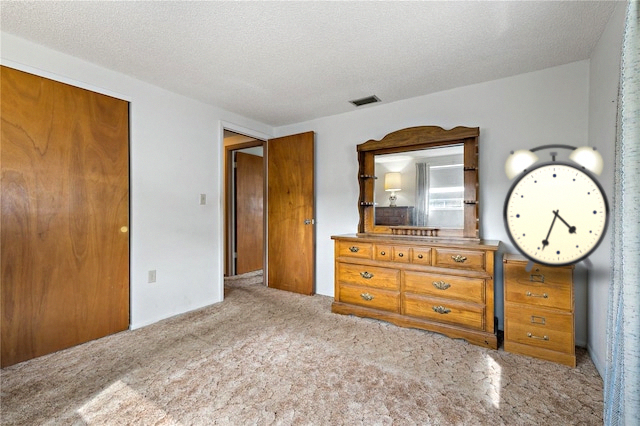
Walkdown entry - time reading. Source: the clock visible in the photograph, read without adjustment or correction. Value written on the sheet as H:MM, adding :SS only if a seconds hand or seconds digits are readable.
4:34
